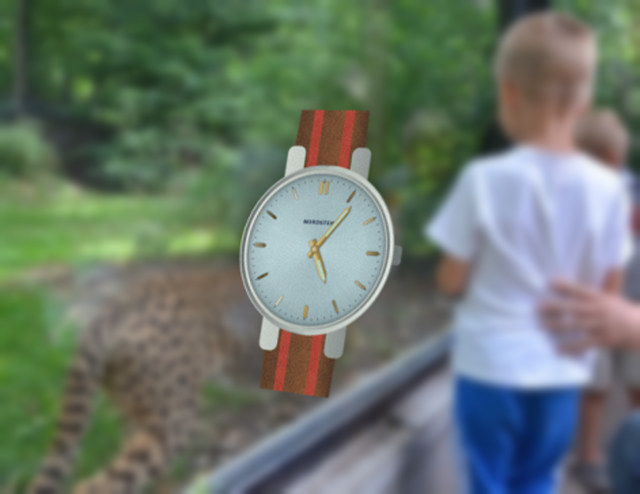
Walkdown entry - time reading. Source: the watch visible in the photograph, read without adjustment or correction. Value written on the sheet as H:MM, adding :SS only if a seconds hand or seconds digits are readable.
5:06
